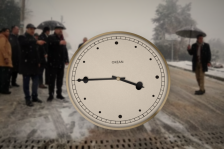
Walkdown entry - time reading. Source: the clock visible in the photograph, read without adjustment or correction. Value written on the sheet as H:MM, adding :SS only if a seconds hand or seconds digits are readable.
3:45
